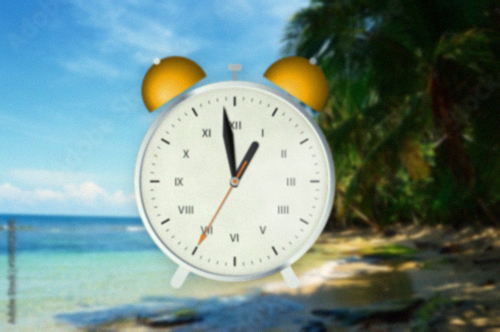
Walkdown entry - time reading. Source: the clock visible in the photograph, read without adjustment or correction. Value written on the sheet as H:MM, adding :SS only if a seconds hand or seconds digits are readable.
12:58:35
